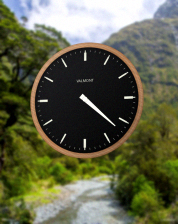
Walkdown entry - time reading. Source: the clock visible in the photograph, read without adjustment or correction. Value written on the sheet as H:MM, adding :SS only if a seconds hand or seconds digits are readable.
4:22
